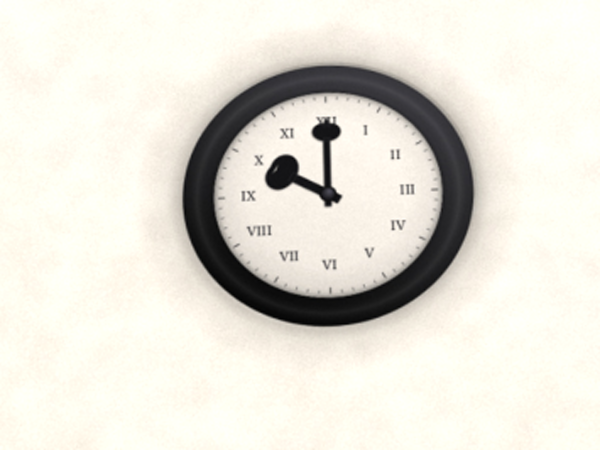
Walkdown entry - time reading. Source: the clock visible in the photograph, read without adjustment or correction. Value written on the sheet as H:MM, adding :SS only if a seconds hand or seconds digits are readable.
10:00
